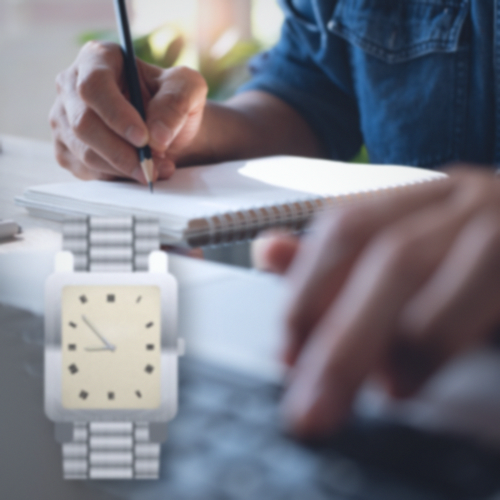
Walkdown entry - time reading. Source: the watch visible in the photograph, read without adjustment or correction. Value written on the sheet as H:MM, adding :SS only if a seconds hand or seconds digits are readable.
8:53
